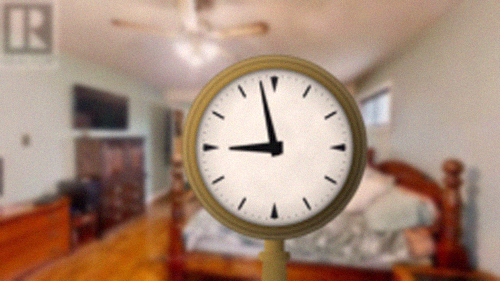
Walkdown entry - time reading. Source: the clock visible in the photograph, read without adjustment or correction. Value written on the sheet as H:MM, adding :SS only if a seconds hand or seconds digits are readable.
8:58
